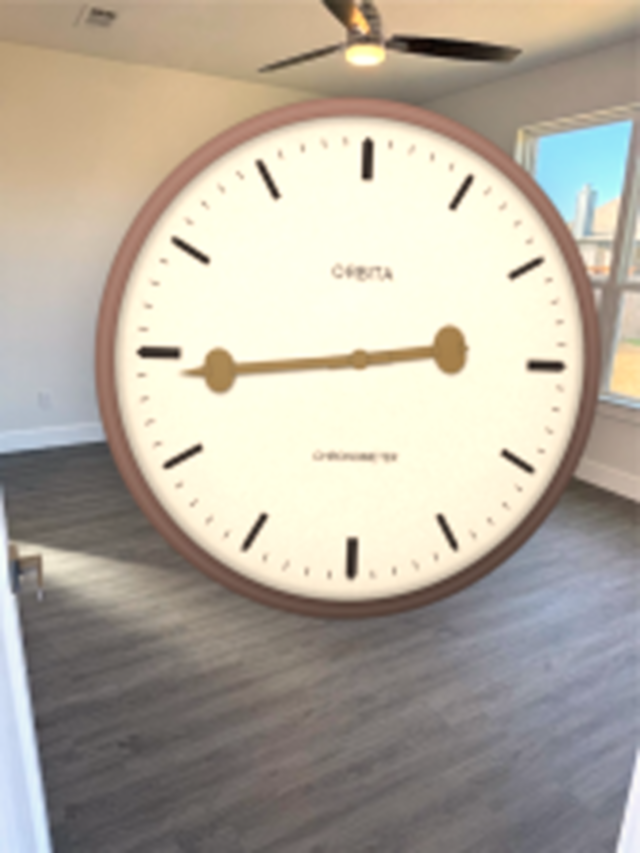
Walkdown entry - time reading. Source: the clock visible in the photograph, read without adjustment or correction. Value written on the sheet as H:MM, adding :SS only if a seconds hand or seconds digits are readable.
2:44
